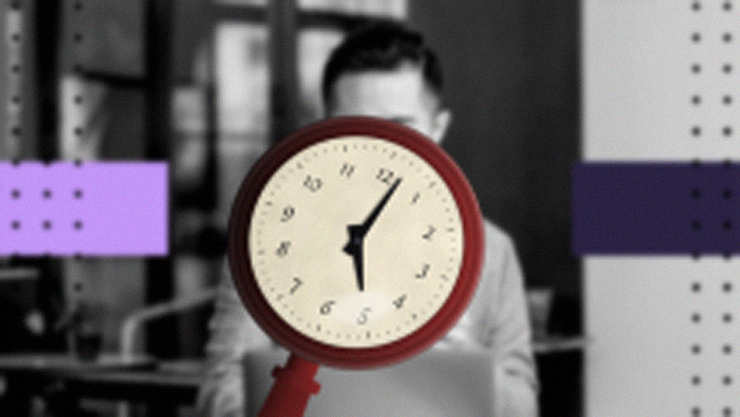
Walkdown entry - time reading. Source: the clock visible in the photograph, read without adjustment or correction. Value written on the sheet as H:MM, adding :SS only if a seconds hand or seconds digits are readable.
5:02
